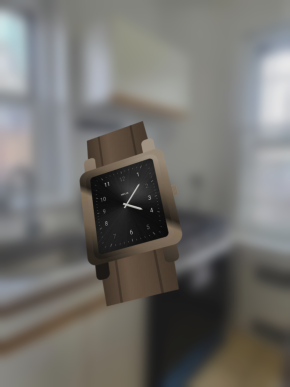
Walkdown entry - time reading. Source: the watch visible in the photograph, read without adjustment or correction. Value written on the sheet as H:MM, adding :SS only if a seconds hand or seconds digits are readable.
4:07
